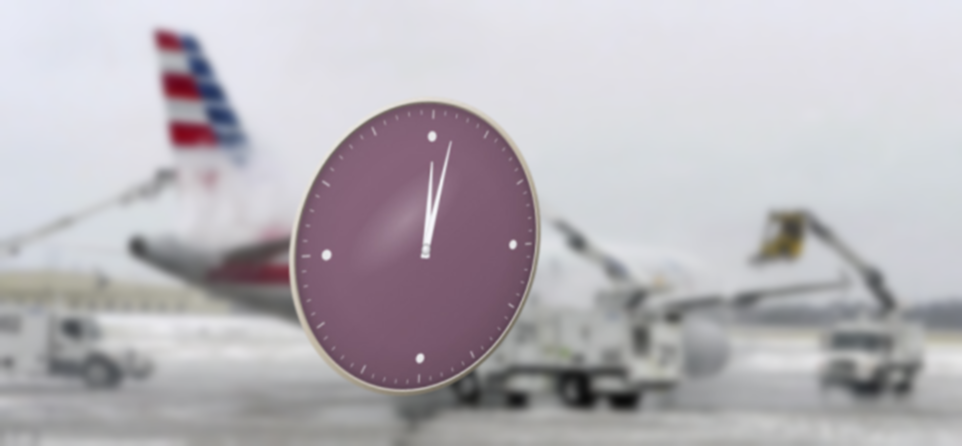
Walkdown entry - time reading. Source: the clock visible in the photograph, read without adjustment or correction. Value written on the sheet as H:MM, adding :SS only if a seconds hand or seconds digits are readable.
12:02
